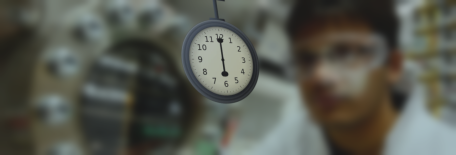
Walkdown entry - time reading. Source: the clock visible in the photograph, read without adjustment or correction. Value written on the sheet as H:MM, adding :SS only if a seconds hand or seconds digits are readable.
6:00
